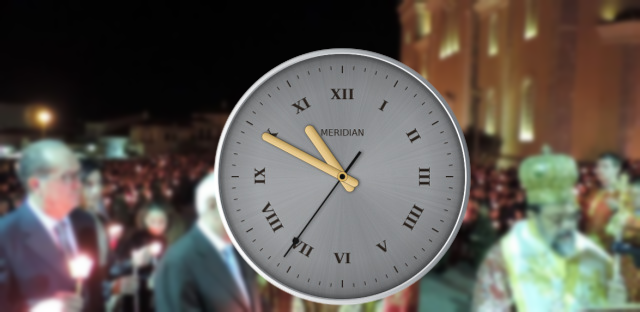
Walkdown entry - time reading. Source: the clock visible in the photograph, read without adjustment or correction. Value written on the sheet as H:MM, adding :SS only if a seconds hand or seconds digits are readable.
10:49:36
